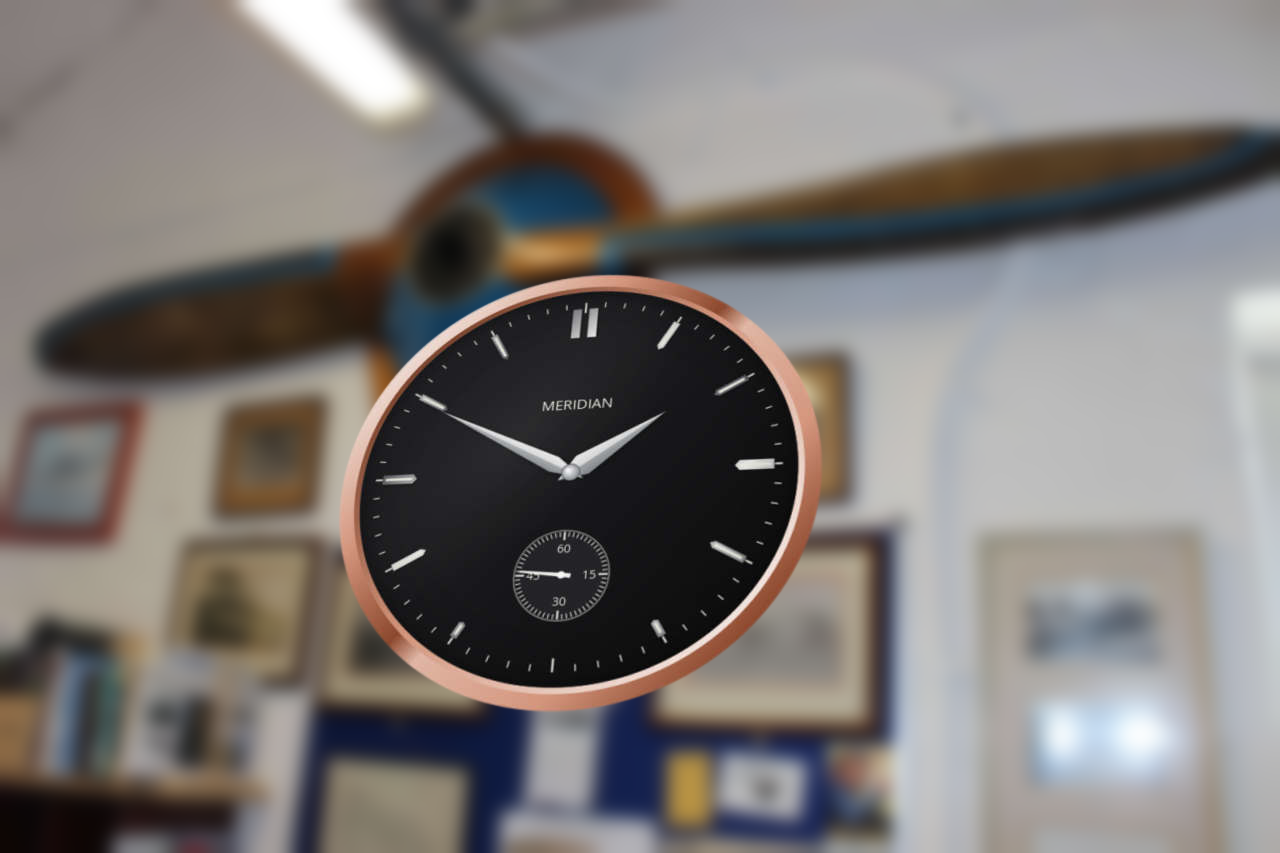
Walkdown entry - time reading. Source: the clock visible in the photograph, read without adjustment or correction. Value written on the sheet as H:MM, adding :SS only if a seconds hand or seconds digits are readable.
1:49:46
